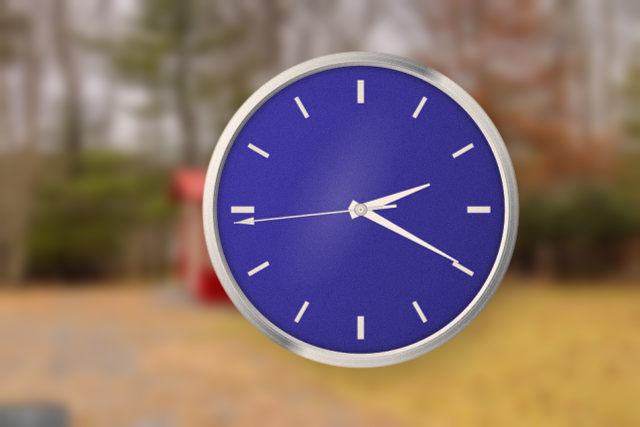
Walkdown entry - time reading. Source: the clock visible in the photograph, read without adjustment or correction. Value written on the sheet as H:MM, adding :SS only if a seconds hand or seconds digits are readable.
2:19:44
